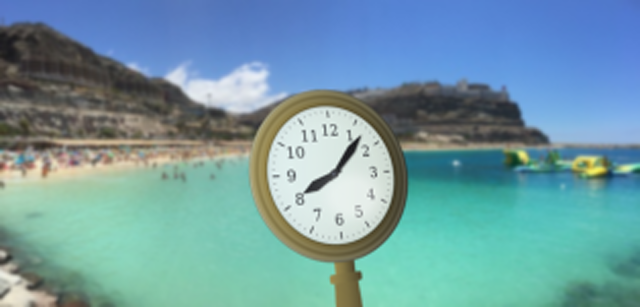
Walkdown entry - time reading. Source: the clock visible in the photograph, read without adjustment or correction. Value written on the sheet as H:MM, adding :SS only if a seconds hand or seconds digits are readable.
8:07
